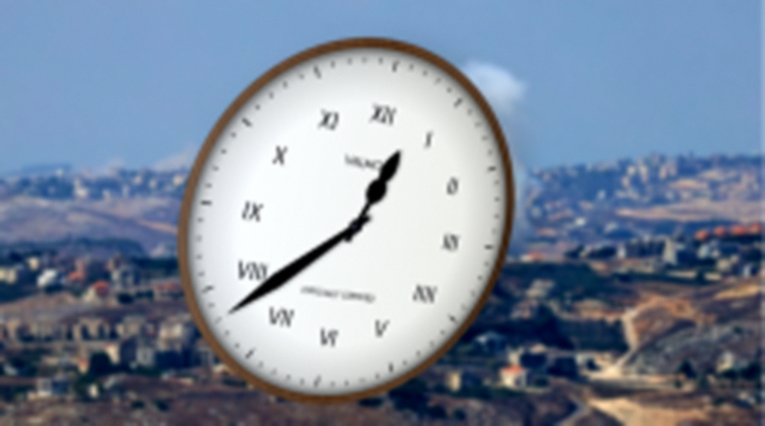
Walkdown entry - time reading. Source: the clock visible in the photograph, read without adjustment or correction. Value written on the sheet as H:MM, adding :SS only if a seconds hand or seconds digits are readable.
12:38
